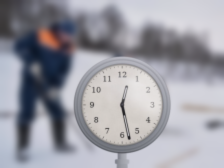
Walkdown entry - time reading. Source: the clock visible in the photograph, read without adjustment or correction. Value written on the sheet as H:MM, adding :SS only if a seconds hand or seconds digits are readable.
12:28
